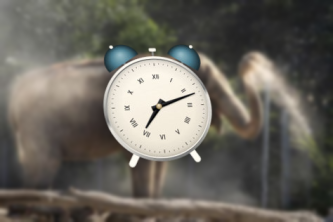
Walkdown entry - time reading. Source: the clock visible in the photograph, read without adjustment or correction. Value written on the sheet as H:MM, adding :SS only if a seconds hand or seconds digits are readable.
7:12
